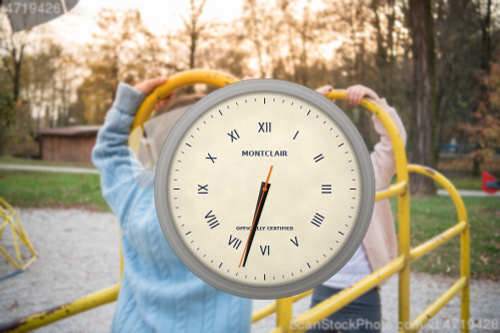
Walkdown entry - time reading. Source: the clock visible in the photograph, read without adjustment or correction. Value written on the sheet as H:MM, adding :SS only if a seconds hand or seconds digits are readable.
6:32:33
